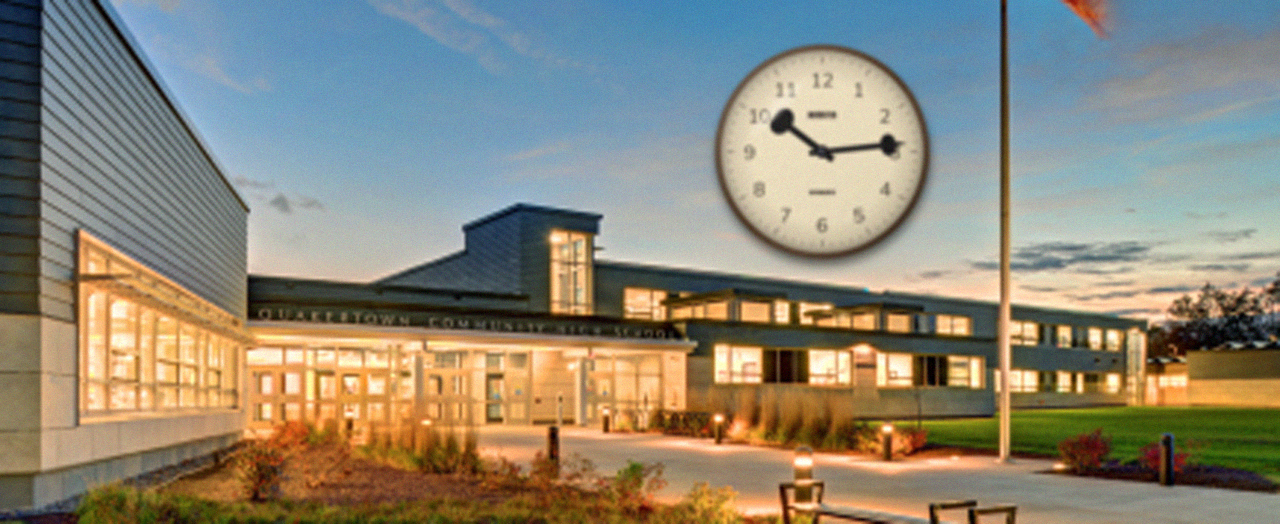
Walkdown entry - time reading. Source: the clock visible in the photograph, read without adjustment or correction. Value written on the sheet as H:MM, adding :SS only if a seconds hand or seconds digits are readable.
10:14
